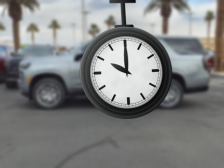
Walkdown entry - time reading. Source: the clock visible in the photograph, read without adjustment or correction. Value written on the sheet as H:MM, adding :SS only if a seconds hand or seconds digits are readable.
10:00
